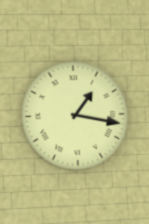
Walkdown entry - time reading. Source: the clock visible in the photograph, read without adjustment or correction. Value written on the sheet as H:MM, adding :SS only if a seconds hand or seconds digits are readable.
1:17
